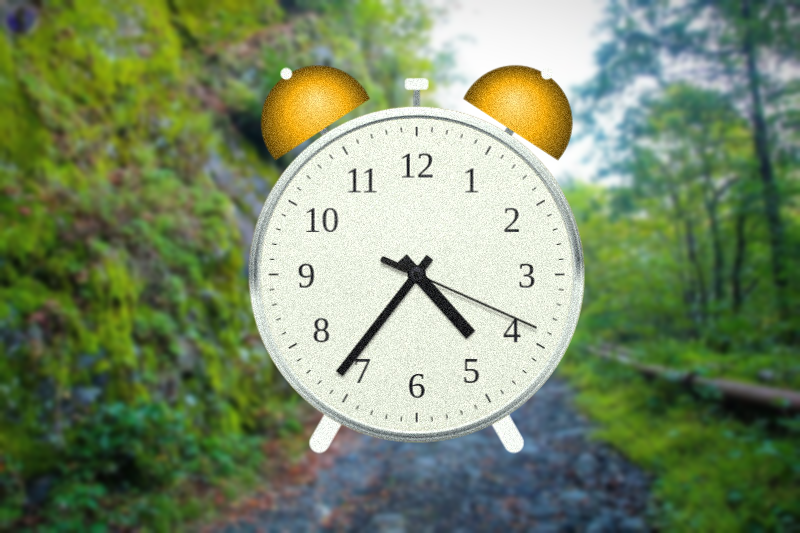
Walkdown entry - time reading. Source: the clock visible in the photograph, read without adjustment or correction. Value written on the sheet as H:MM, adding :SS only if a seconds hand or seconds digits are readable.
4:36:19
